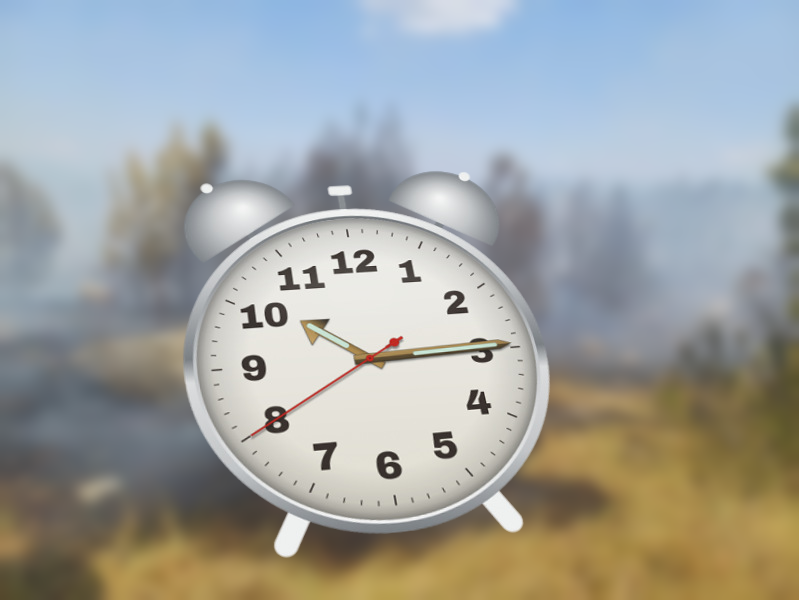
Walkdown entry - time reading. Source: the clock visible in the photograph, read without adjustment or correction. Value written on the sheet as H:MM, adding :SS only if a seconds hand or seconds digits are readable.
10:14:40
